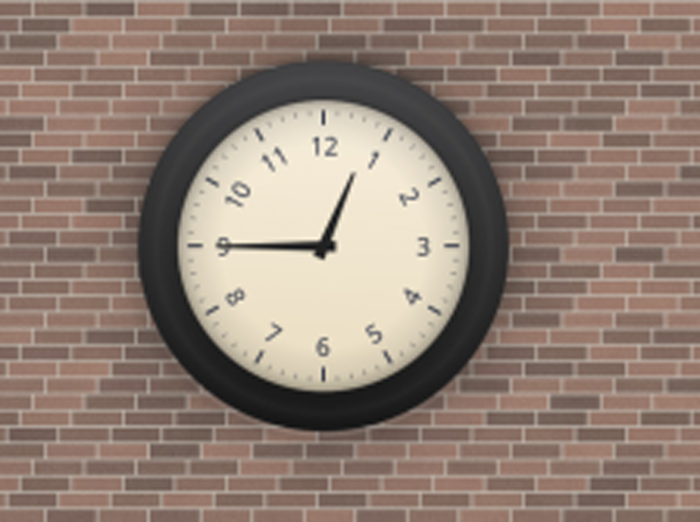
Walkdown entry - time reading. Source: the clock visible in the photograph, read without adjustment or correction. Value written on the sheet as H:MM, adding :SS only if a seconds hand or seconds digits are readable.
12:45
